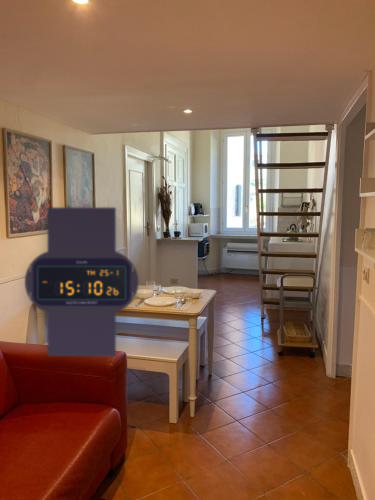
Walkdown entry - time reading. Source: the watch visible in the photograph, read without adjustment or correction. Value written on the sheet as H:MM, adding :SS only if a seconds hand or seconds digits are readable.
15:10
